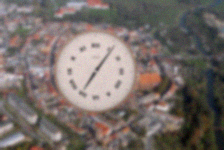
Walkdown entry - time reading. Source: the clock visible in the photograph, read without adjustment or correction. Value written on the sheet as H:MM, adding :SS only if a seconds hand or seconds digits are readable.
7:06
